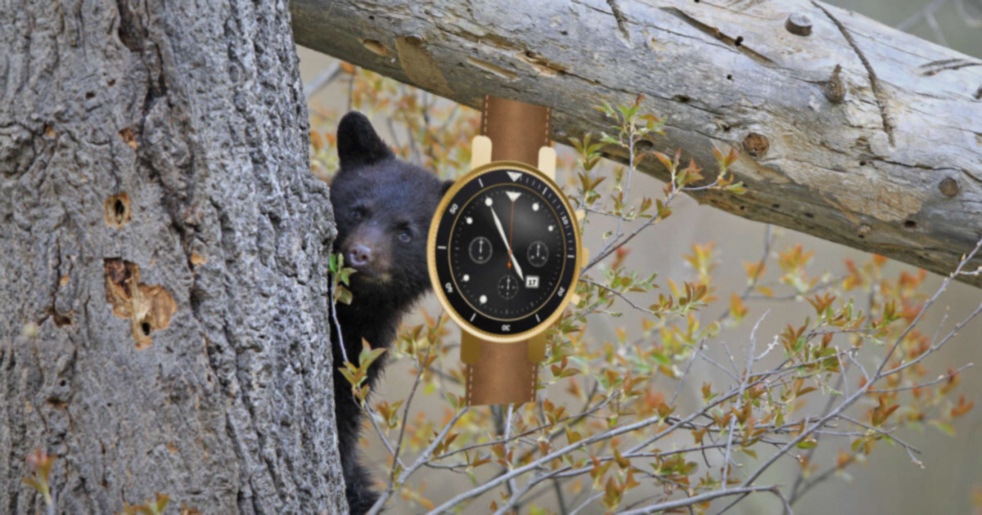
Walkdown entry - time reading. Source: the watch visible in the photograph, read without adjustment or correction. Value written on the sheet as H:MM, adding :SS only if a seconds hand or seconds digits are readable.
4:55
